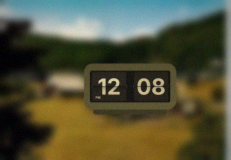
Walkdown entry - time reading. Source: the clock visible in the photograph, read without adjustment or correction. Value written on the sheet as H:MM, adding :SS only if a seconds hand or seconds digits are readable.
12:08
